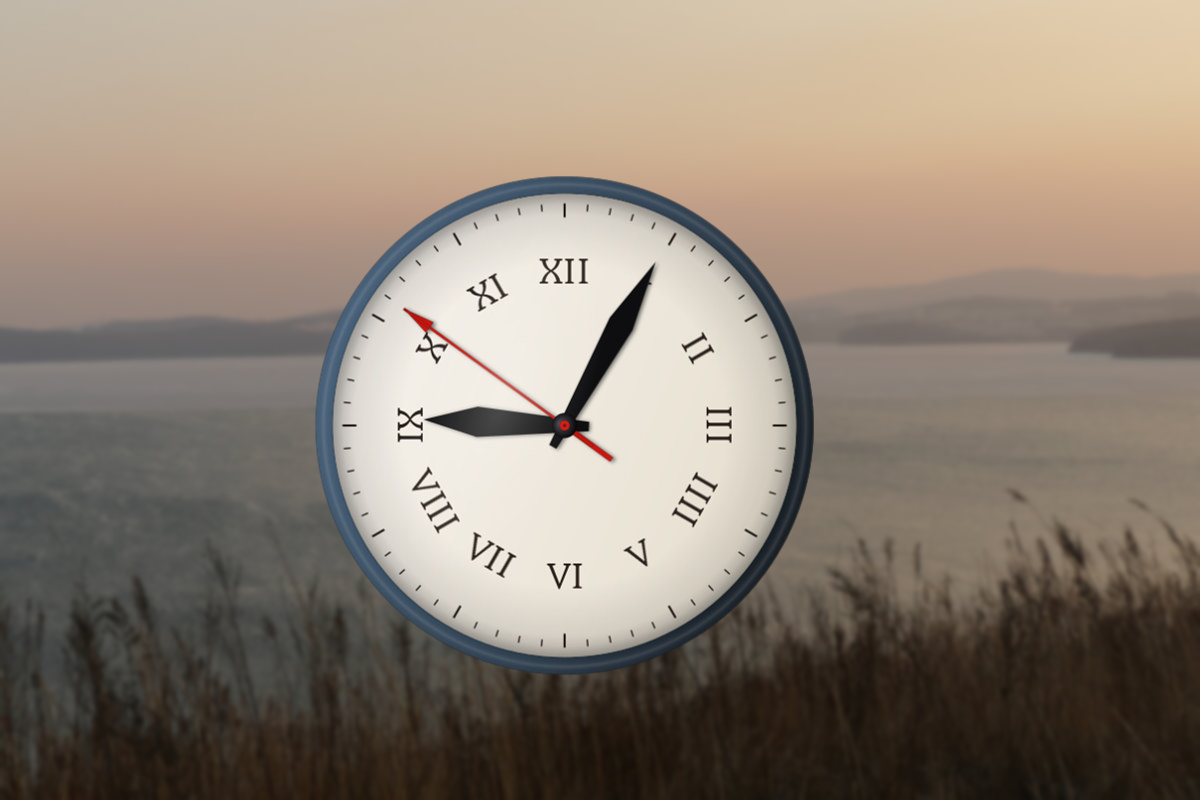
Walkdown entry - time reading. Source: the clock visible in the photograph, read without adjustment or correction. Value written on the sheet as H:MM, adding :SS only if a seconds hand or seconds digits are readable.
9:04:51
